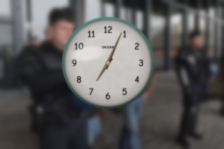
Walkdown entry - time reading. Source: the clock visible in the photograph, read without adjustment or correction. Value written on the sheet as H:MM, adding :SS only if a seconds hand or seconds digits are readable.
7:04
